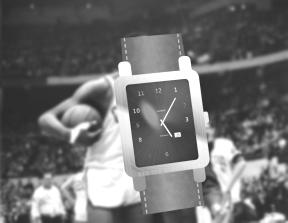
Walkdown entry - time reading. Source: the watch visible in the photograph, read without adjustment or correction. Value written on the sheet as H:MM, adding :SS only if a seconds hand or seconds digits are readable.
5:06
